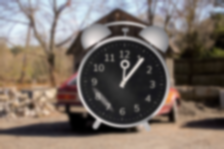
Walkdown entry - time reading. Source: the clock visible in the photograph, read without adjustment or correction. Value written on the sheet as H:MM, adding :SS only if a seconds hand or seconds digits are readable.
12:06
